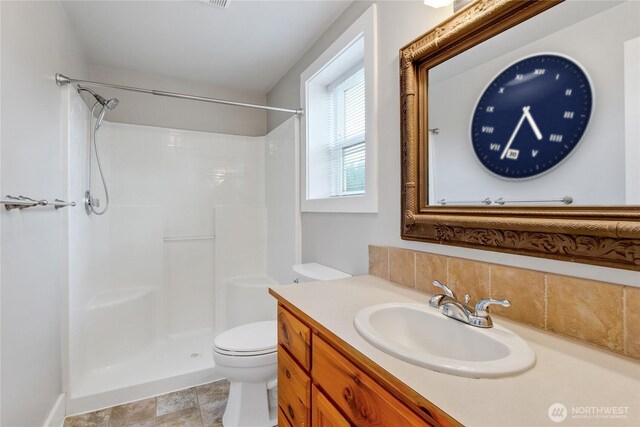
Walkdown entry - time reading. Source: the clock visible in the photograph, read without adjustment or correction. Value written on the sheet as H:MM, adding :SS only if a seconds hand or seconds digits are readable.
4:32
